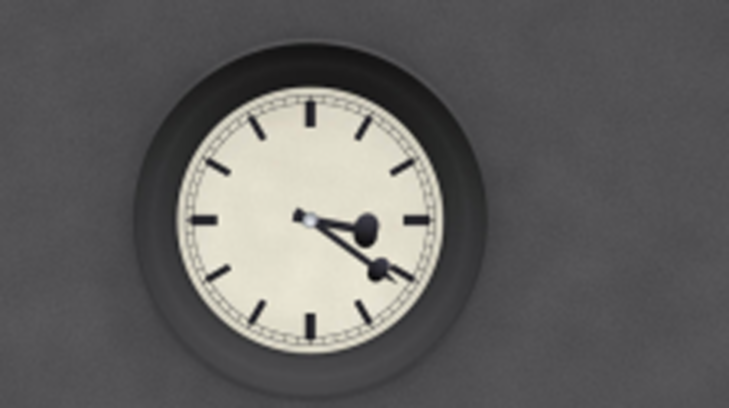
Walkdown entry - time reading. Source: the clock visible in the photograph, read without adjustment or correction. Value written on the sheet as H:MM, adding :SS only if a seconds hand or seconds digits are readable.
3:21
